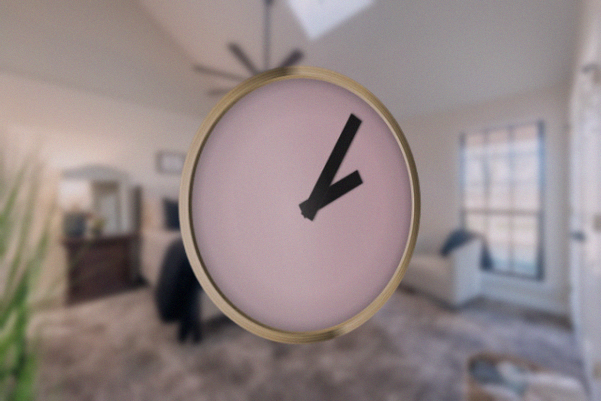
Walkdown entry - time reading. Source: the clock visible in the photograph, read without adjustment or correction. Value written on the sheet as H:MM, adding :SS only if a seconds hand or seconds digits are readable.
2:05
